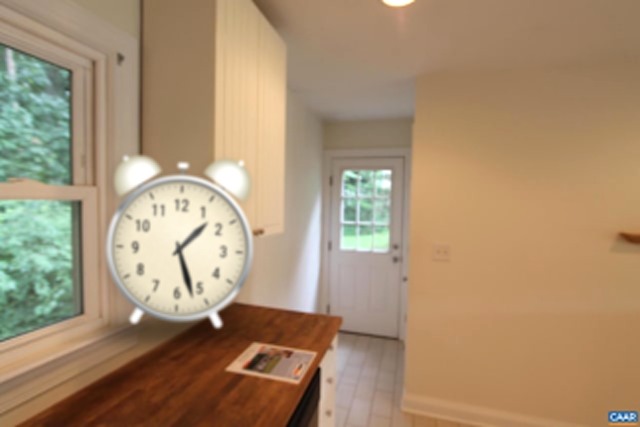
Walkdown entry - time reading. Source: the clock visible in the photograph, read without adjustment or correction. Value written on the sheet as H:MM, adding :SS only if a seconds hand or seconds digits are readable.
1:27
